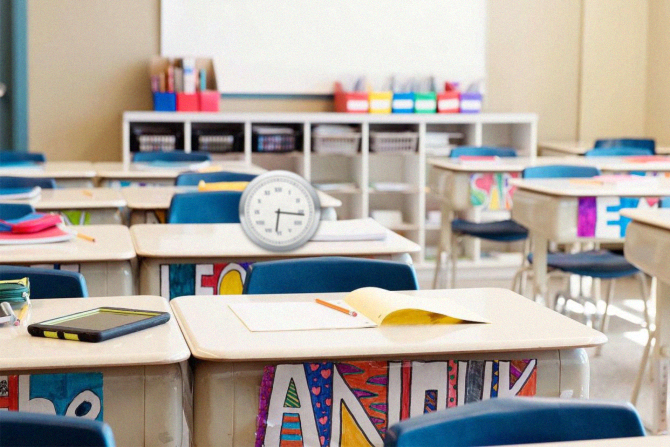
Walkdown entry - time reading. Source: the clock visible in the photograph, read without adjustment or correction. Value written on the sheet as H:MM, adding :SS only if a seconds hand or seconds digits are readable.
6:16
